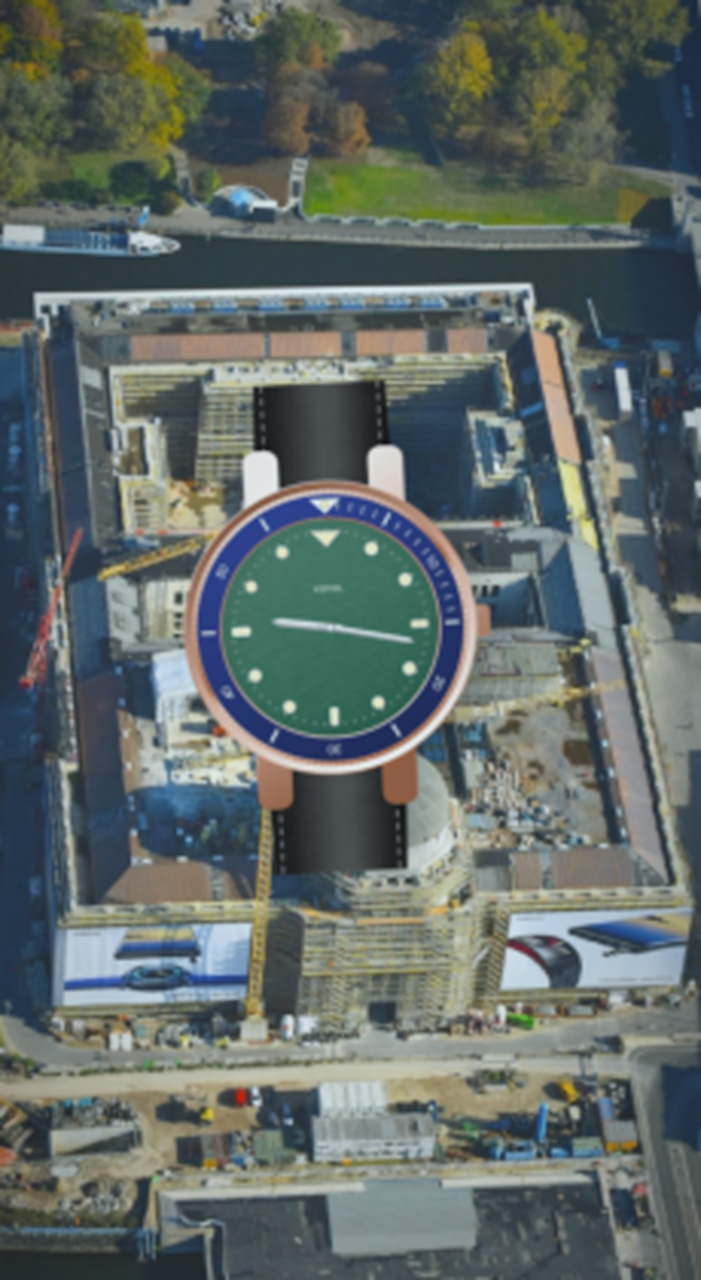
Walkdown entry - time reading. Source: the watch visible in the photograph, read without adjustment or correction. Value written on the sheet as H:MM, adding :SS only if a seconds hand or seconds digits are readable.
9:17
